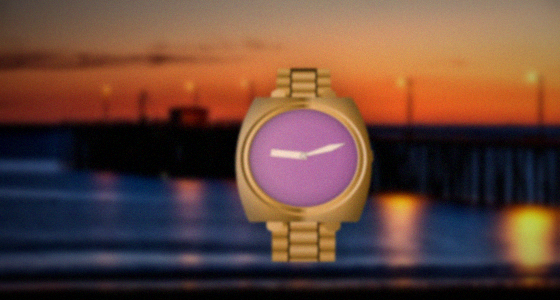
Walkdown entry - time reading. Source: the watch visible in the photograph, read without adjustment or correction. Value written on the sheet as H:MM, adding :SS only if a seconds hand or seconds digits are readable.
9:12
